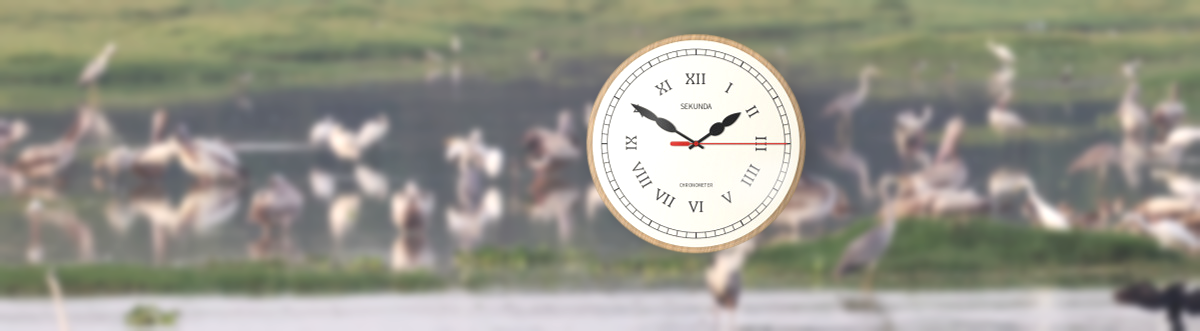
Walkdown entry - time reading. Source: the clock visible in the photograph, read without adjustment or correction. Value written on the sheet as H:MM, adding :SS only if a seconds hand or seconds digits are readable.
1:50:15
